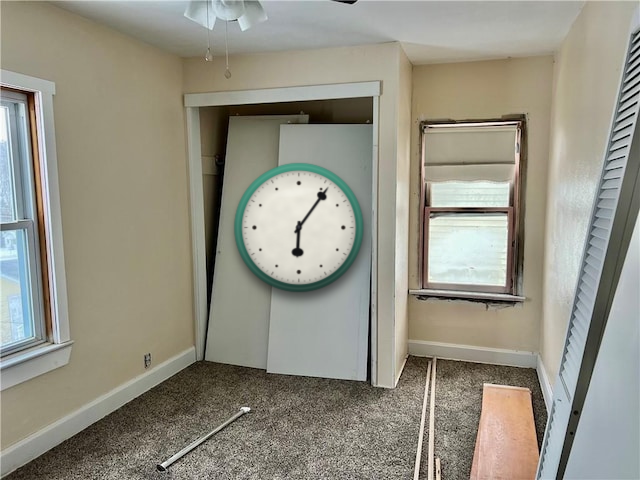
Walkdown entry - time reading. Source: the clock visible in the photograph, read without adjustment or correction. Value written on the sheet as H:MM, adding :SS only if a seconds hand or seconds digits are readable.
6:06
